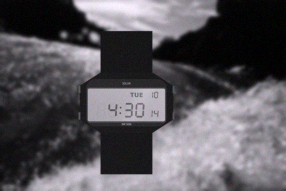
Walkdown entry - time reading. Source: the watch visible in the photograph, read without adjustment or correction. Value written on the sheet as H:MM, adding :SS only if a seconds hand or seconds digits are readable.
4:30:14
